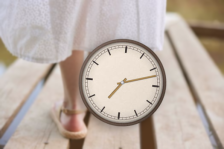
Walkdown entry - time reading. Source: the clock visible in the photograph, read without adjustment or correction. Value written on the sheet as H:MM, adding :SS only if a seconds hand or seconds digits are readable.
7:12
